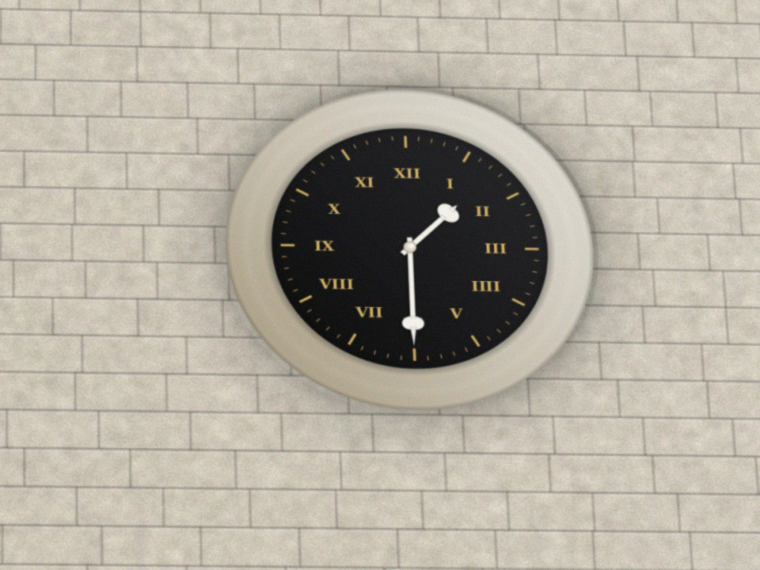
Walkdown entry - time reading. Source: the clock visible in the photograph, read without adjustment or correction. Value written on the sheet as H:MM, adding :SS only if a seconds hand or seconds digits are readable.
1:30
